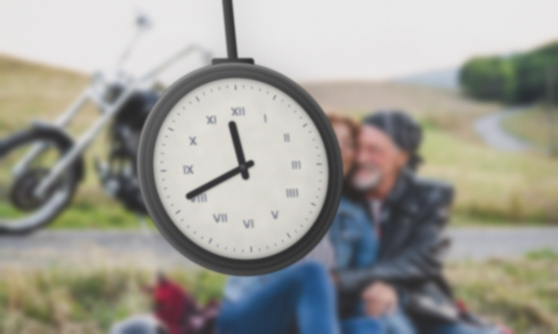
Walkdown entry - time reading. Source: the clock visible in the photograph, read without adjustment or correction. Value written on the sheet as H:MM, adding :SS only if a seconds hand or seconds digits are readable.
11:41
